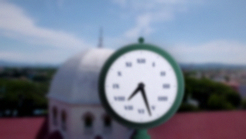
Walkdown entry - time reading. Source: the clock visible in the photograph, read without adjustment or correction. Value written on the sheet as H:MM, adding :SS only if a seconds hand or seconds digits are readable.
7:27
